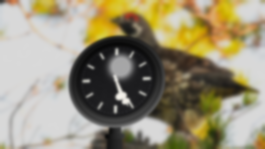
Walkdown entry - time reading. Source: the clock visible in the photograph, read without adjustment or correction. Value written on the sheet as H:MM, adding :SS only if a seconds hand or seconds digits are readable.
5:26
